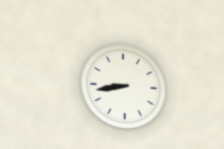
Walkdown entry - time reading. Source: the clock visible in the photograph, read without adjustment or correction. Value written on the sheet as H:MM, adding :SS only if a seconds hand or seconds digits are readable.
8:43
